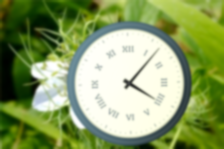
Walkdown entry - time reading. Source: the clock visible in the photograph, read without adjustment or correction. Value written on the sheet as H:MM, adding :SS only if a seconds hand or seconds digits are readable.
4:07
